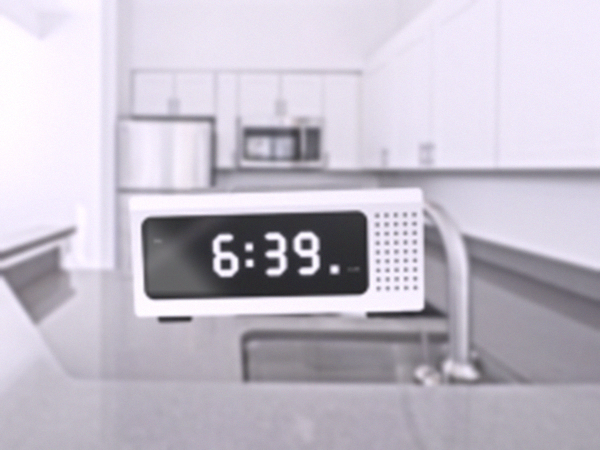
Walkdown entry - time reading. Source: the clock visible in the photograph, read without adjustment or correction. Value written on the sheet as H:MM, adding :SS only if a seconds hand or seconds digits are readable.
6:39
